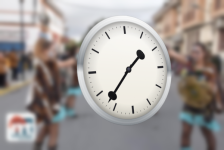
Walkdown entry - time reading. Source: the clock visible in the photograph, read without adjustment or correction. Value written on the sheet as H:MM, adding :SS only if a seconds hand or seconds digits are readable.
1:37
